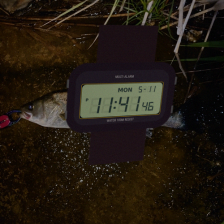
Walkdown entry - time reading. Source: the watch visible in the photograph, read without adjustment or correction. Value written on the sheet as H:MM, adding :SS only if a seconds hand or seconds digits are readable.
11:41:46
